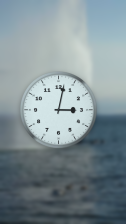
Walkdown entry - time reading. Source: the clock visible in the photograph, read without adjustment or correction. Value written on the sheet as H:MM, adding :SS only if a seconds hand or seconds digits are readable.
3:02
